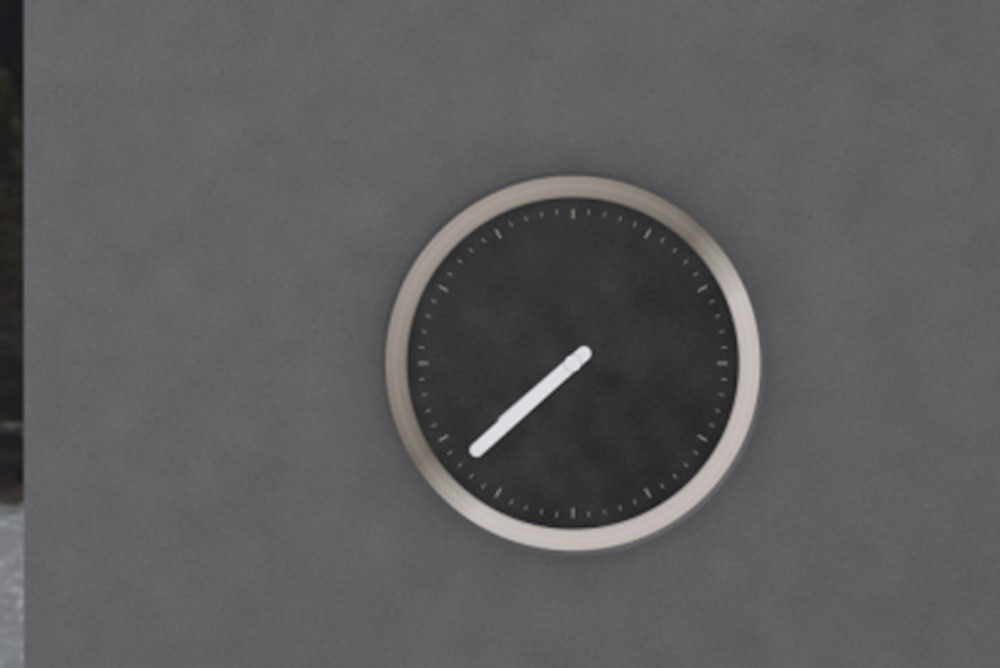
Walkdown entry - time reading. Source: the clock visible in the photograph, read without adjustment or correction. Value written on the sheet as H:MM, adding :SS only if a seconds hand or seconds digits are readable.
7:38
